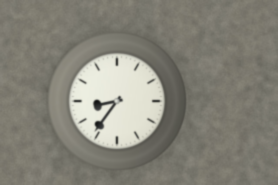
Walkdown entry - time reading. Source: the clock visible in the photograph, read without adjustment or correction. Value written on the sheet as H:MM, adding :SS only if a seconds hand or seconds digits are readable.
8:36
